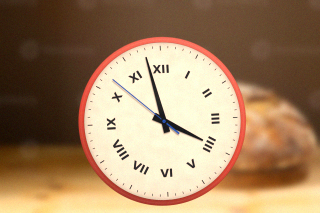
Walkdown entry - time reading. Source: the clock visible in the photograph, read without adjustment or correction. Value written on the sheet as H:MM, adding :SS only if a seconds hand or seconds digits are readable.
3:57:52
